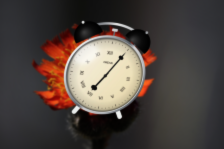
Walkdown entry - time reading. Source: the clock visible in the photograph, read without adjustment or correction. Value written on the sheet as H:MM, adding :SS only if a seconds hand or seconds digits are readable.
7:05
